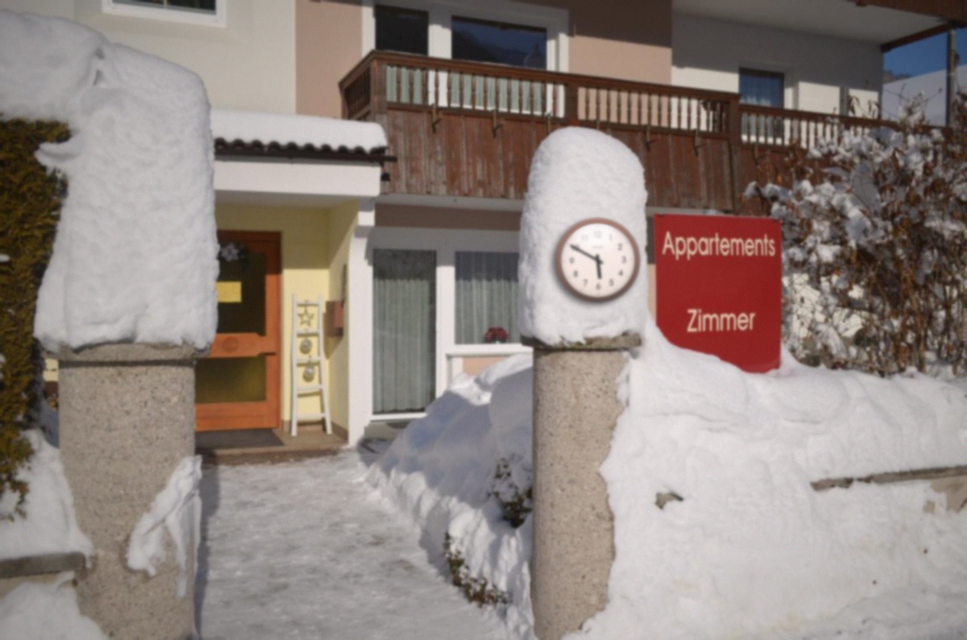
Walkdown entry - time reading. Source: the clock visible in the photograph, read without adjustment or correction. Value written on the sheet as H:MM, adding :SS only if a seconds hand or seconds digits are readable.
5:50
